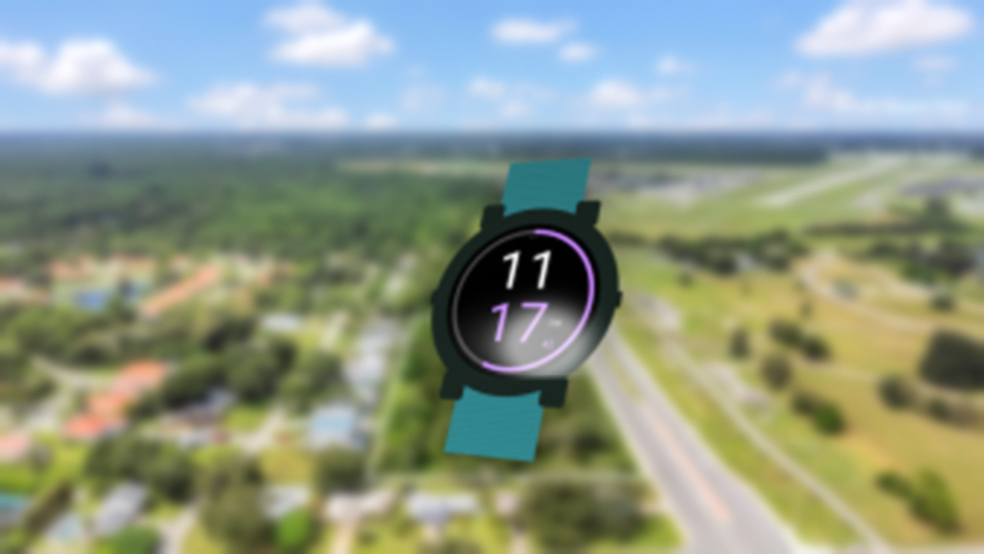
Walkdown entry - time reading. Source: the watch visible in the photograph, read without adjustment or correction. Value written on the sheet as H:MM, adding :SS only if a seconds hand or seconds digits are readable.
11:17
